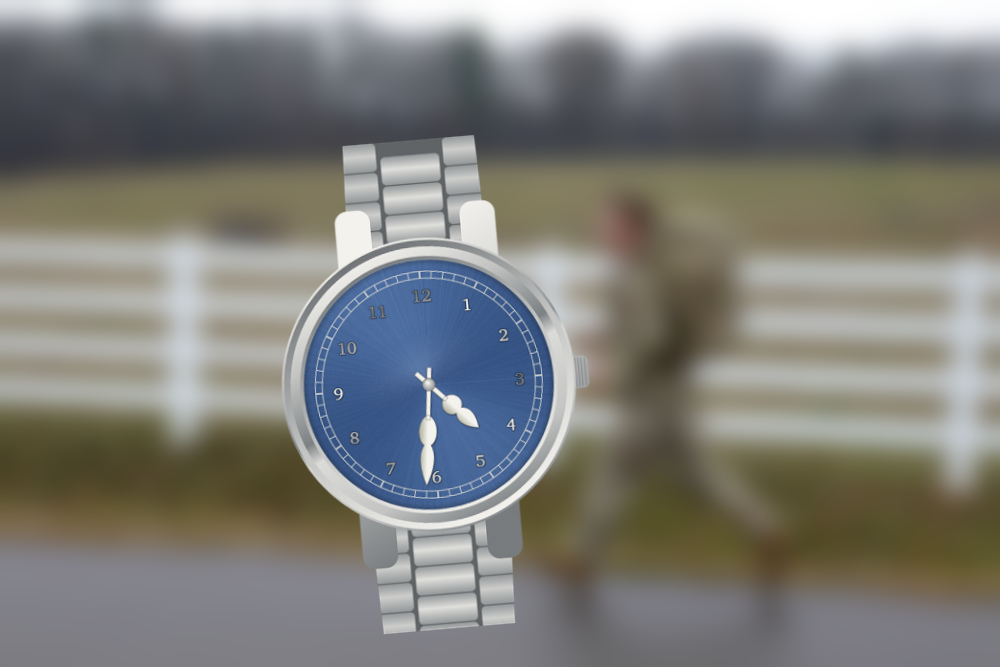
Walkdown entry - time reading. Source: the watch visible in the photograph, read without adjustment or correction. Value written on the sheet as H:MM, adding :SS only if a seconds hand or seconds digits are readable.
4:31
